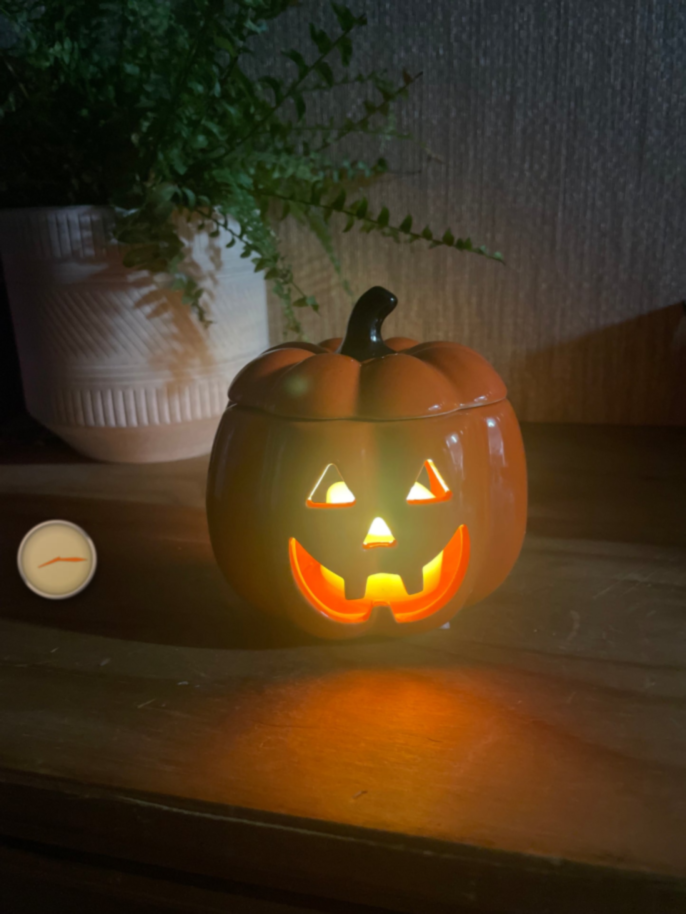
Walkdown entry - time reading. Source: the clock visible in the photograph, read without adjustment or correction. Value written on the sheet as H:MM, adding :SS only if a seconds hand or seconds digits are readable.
8:15
